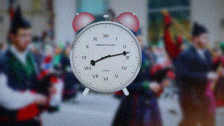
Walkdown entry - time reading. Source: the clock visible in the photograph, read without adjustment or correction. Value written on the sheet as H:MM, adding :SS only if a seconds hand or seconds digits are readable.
8:13
